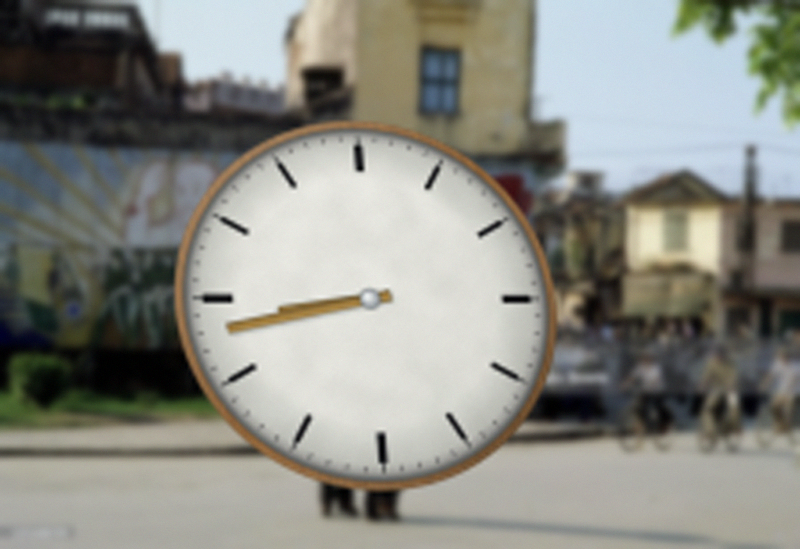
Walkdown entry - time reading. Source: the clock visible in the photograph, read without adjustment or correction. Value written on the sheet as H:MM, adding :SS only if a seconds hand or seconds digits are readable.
8:43
